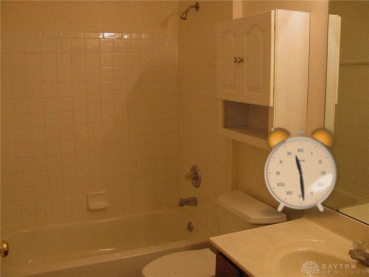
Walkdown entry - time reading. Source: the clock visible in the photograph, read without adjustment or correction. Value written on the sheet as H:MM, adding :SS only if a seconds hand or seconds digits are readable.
11:29
